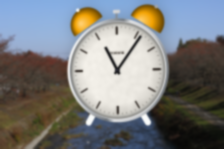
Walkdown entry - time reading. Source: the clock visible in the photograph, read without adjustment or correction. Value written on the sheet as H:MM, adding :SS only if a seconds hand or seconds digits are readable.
11:06
